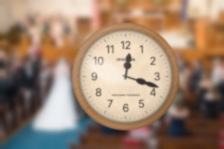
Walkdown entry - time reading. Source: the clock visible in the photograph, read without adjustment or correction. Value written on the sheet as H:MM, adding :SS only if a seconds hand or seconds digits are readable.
12:18
